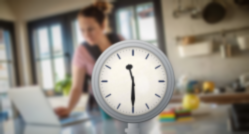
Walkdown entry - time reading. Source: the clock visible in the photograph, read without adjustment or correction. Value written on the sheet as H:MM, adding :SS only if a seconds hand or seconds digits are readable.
11:30
